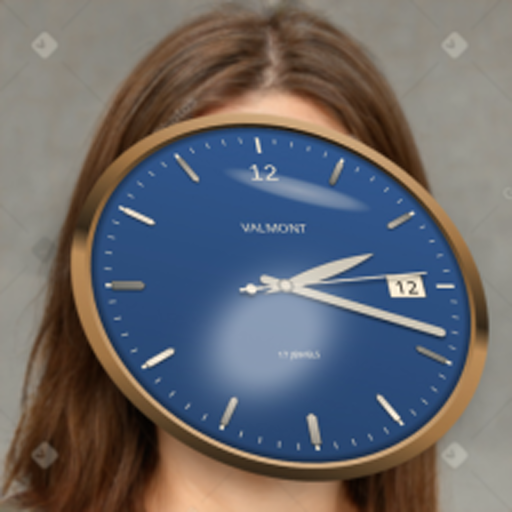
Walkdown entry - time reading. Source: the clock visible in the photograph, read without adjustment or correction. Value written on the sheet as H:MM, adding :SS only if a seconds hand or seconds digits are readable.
2:18:14
